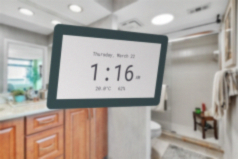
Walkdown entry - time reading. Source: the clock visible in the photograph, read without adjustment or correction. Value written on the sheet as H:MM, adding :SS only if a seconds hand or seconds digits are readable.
1:16
